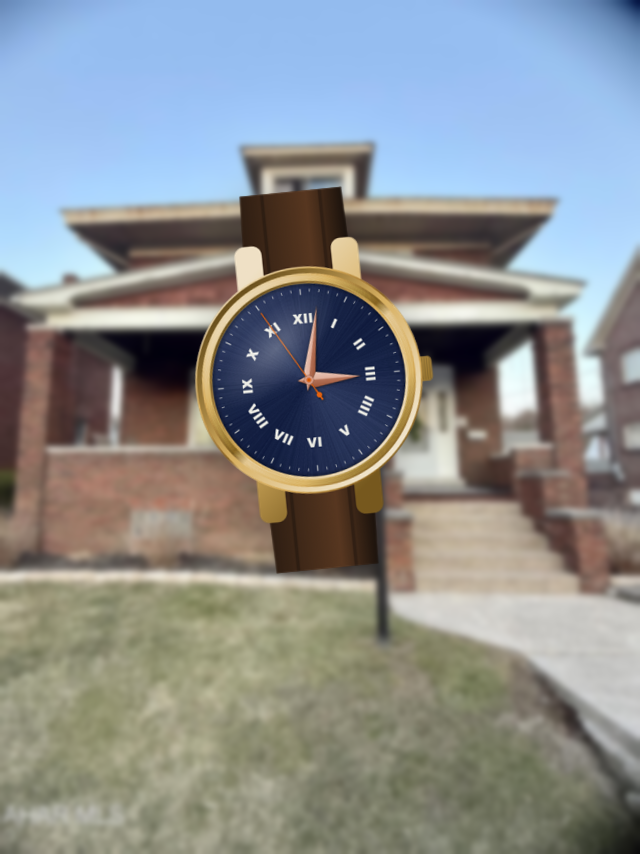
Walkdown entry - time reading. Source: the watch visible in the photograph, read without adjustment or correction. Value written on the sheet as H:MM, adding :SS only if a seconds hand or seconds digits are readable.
3:01:55
